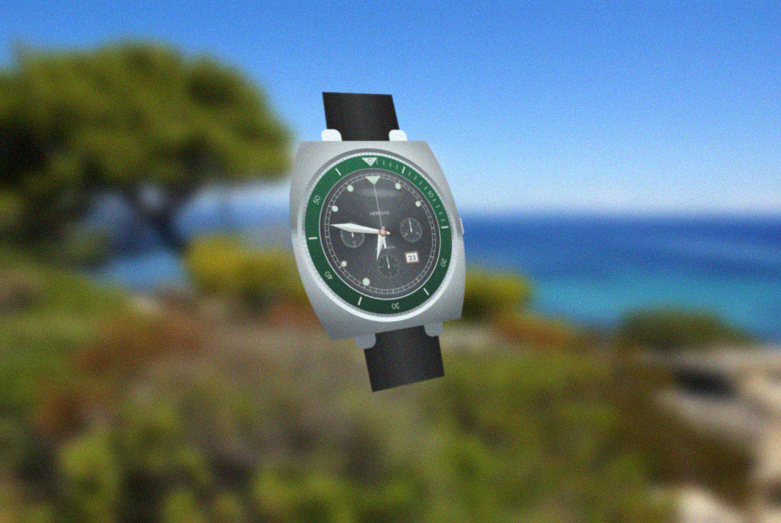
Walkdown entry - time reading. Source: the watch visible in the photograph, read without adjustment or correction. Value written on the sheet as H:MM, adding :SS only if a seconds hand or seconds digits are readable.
6:47
